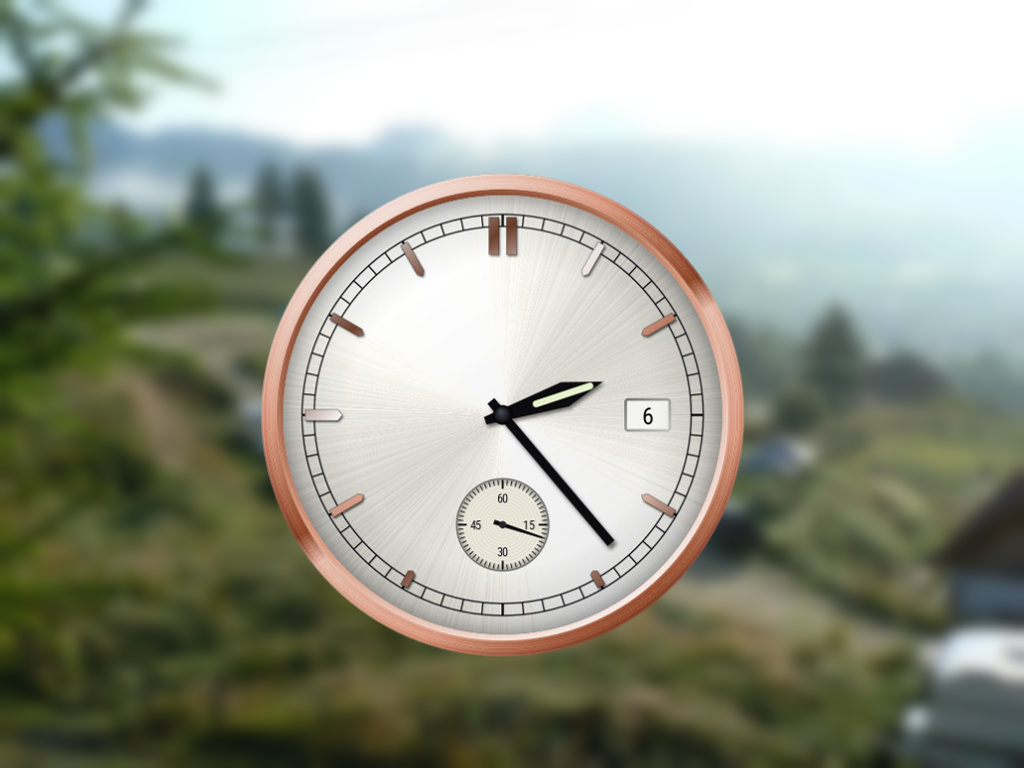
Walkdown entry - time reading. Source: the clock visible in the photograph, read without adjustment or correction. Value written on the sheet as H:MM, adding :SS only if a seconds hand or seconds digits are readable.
2:23:18
